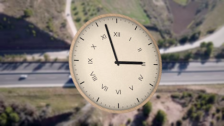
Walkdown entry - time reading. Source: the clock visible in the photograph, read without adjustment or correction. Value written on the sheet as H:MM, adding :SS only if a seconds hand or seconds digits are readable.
2:57
